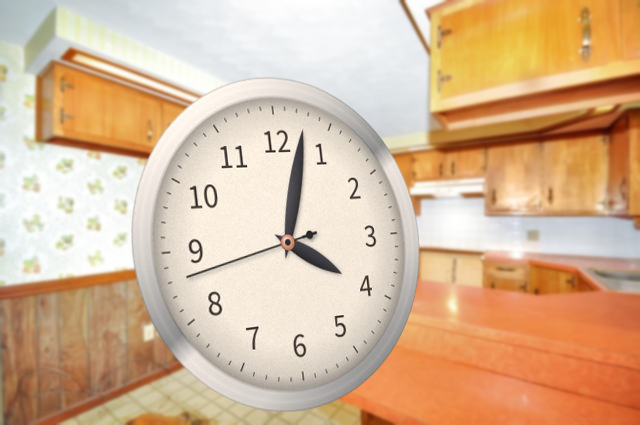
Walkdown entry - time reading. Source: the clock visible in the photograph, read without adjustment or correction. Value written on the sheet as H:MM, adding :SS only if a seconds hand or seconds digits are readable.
4:02:43
